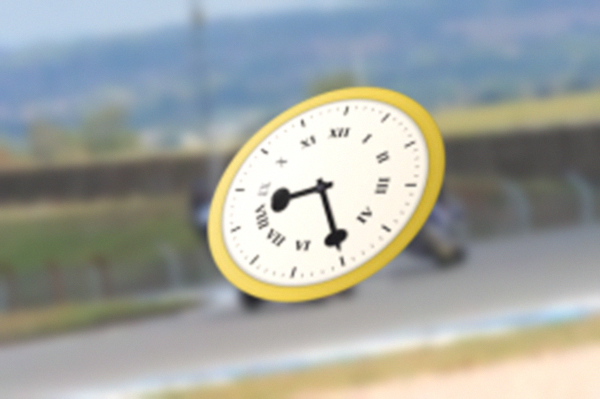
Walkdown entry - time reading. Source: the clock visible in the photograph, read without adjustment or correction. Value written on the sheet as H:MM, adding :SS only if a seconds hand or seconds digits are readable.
8:25
